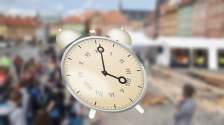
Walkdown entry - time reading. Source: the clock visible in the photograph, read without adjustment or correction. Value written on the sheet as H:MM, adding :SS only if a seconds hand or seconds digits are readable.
4:01
